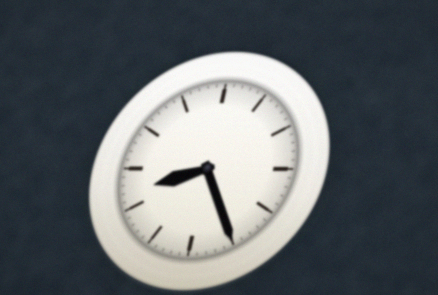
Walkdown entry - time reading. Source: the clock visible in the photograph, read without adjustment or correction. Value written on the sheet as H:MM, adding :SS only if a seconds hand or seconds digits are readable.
8:25
